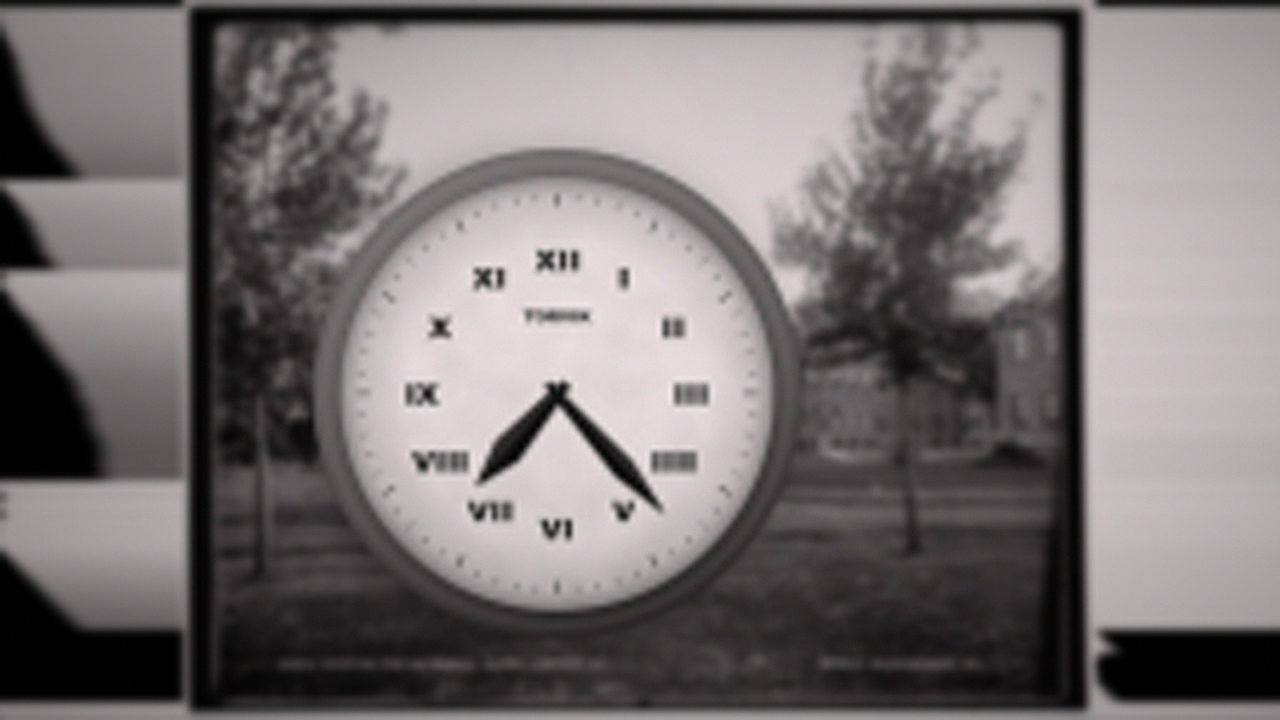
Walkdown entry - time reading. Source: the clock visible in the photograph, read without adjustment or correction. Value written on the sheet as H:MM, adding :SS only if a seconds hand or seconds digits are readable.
7:23
